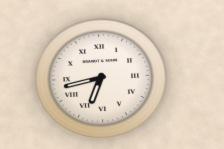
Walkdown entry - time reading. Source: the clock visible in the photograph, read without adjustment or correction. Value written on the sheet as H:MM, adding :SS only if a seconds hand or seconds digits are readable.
6:43
